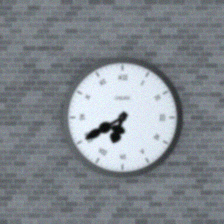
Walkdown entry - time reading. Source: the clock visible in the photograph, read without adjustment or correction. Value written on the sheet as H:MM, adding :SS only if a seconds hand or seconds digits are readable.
6:40
